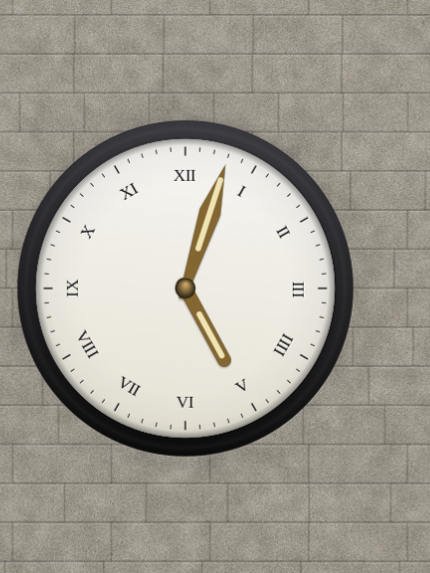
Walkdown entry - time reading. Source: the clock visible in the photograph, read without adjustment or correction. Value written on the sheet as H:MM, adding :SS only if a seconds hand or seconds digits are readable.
5:03
